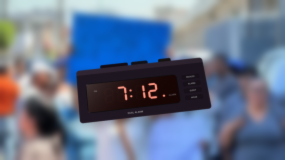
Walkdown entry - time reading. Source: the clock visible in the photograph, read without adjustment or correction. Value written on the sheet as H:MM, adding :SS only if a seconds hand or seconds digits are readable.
7:12
